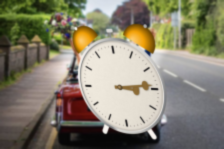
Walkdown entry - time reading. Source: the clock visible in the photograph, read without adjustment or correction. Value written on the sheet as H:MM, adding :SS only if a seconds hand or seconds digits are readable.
3:14
